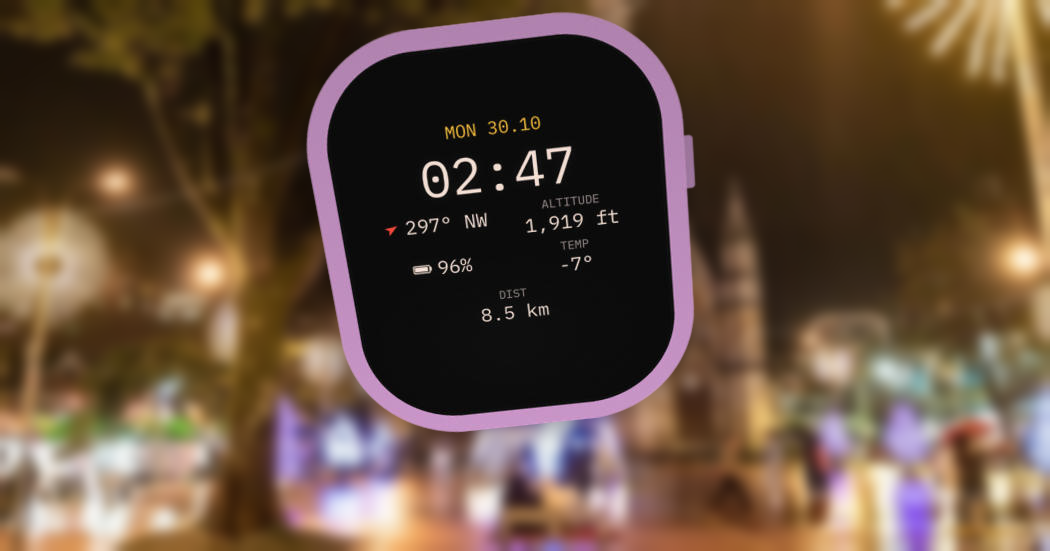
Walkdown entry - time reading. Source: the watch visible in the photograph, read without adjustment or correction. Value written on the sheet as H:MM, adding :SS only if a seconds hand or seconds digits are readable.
2:47
